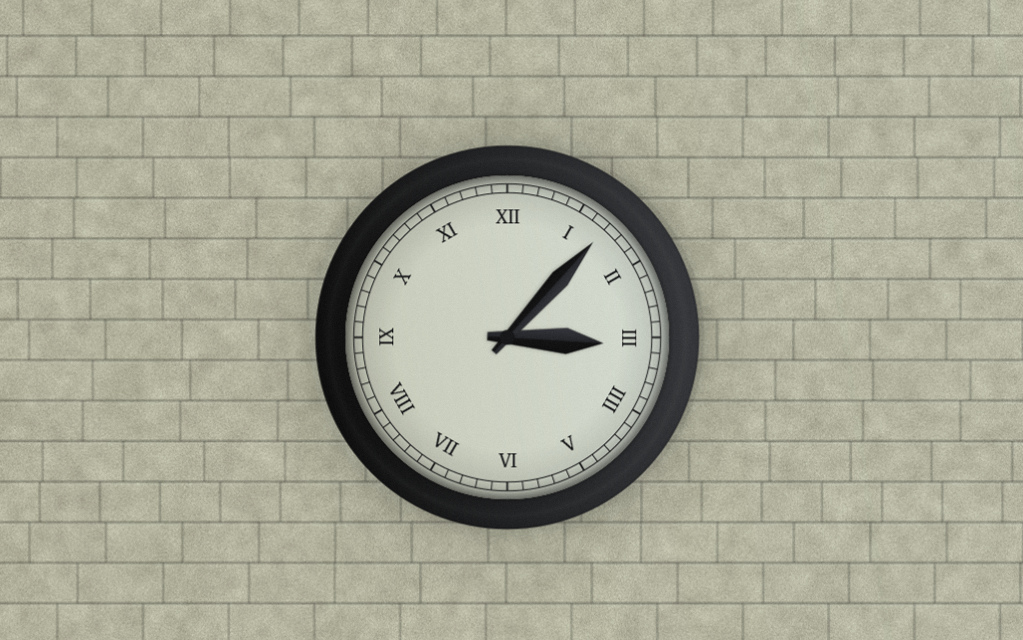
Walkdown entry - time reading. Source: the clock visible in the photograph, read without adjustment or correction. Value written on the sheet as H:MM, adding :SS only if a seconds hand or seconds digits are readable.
3:07
